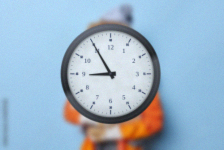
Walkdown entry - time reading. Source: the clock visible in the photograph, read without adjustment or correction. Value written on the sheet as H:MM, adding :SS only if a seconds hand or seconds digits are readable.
8:55
